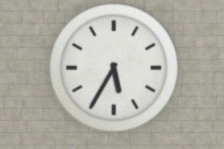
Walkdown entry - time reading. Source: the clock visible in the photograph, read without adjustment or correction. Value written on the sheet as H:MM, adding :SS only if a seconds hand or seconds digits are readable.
5:35
